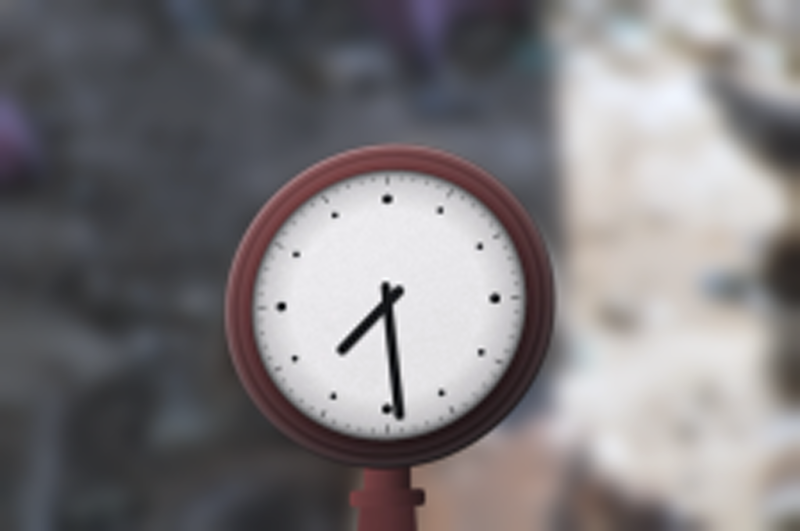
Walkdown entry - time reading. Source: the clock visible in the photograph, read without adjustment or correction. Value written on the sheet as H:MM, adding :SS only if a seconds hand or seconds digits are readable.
7:29
